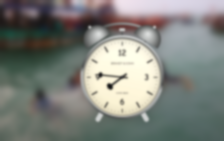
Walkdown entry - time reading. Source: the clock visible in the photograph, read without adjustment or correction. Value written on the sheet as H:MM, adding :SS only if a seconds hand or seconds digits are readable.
7:46
